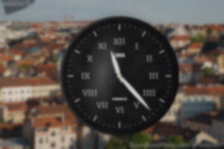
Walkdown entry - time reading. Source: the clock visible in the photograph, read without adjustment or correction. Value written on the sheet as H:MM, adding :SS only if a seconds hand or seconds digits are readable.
11:23
